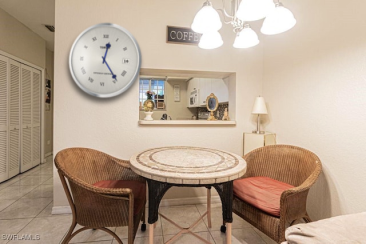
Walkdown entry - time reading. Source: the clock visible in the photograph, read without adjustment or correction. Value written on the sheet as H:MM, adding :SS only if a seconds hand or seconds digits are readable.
12:24
